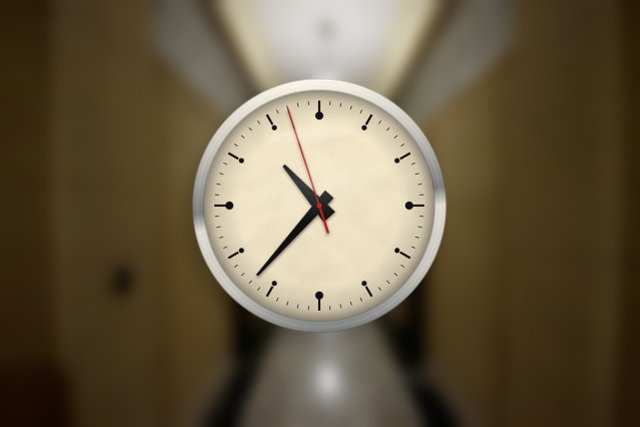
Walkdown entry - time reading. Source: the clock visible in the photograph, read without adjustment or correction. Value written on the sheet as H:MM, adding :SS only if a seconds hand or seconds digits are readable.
10:36:57
